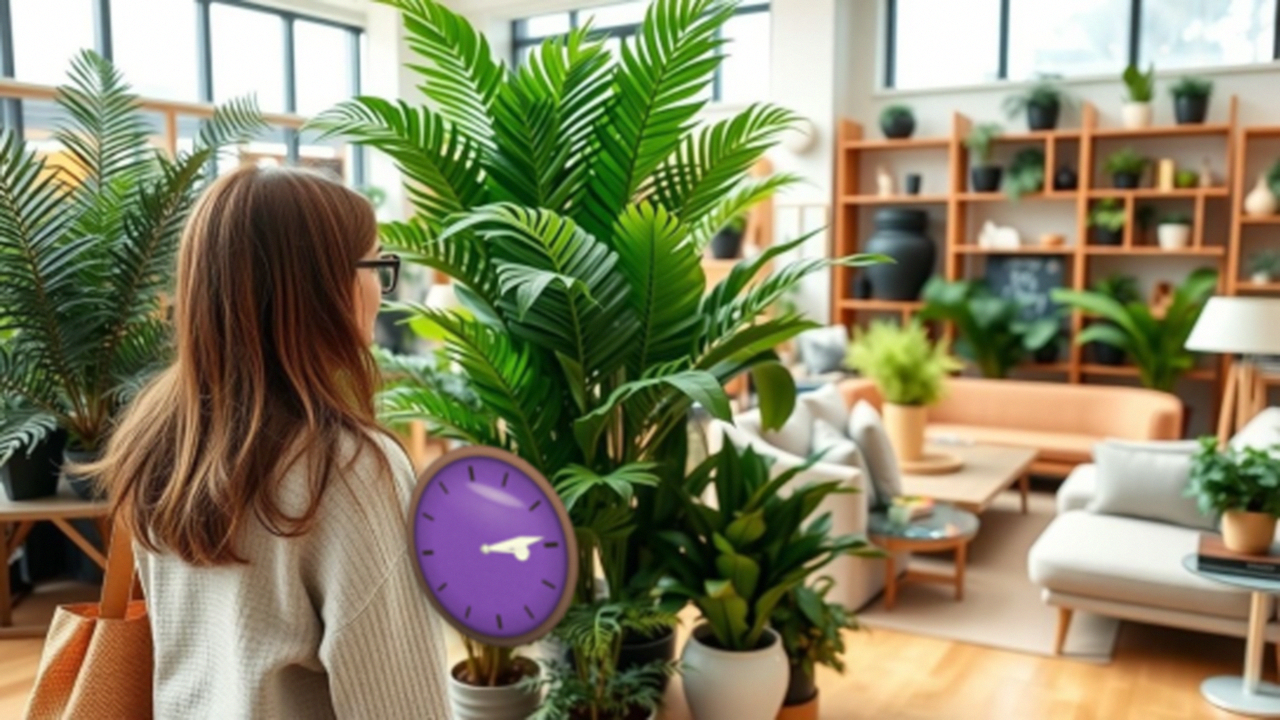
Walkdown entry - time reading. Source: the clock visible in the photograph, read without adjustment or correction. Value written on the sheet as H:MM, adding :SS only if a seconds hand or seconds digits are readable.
3:14
